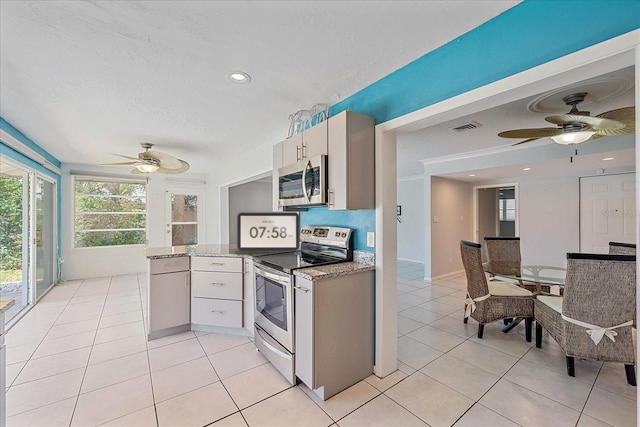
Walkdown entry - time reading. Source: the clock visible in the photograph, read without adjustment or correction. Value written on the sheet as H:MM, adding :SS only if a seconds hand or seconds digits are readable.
7:58
